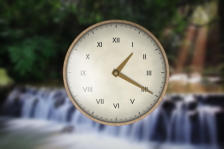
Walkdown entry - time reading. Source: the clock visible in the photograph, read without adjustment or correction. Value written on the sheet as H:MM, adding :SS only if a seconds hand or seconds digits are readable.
1:20
